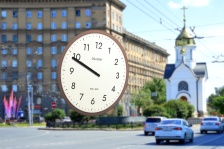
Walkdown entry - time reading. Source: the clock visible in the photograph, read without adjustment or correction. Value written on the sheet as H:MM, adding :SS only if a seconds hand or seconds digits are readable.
9:49
